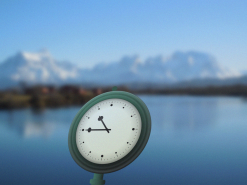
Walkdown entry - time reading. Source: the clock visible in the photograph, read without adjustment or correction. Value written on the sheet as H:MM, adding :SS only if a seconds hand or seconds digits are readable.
10:45
